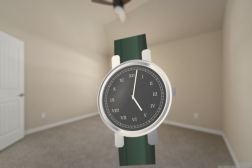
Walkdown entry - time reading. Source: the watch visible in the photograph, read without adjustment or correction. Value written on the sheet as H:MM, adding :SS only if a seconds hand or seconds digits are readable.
5:02
